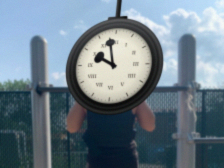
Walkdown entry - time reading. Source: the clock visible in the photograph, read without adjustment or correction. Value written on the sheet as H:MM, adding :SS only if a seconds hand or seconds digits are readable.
9:58
